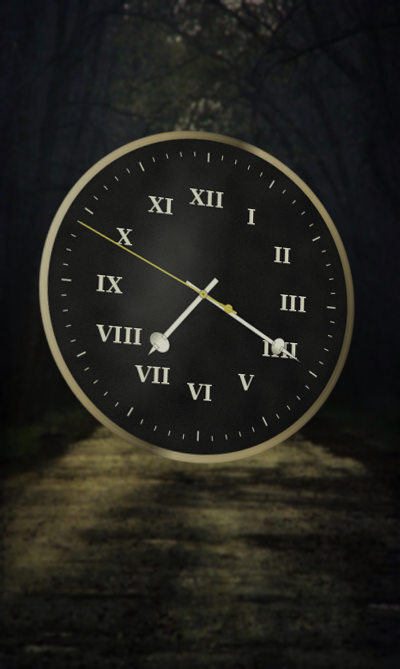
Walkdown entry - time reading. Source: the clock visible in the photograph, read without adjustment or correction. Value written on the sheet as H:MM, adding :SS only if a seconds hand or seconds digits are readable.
7:19:49
